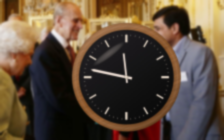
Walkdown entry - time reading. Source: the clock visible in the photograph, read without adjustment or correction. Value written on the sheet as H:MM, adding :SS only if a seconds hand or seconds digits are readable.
11:47
